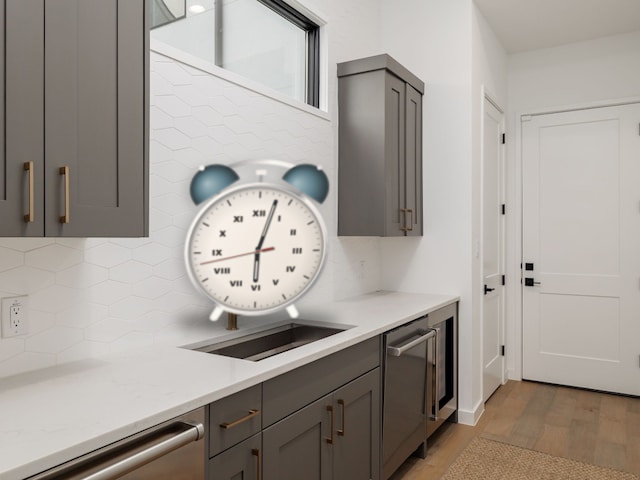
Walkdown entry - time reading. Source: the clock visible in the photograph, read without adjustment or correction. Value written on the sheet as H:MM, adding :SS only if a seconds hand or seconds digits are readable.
6:02:43
